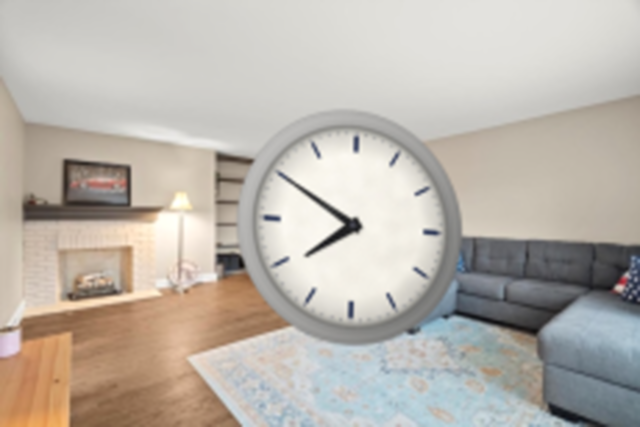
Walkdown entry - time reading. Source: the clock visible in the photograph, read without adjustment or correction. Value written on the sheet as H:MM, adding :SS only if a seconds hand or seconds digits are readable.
7:50
